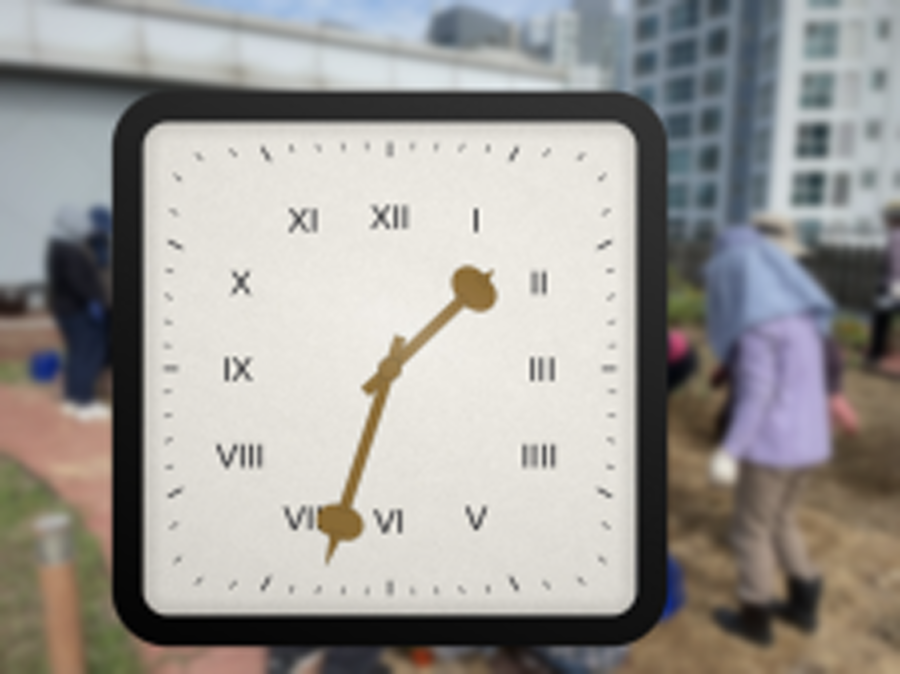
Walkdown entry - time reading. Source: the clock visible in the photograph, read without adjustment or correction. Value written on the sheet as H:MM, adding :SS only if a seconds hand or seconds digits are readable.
1:33
